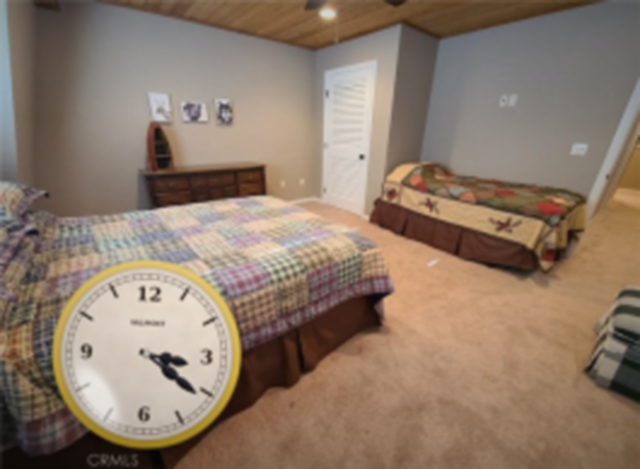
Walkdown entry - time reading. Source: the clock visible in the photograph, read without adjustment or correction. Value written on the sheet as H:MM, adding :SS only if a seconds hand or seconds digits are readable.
3:21
